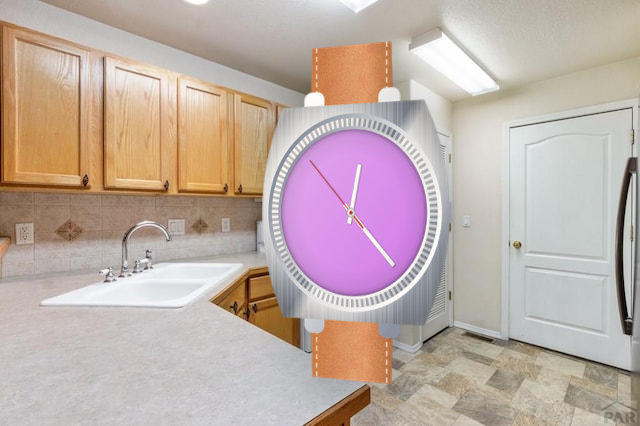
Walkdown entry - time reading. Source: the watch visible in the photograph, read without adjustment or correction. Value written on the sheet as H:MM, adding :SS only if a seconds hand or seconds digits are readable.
12:22:53
